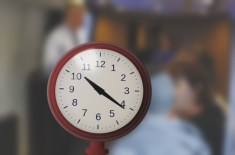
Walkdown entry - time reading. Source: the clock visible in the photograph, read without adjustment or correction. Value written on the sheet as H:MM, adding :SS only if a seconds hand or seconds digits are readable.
10:21
